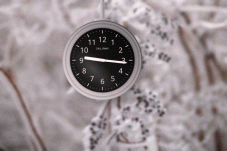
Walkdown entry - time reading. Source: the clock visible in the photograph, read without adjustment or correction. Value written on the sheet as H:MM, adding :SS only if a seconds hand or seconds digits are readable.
9:16
